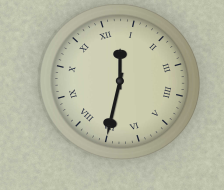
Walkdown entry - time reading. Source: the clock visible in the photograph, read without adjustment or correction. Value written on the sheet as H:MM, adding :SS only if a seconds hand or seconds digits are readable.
12:35
